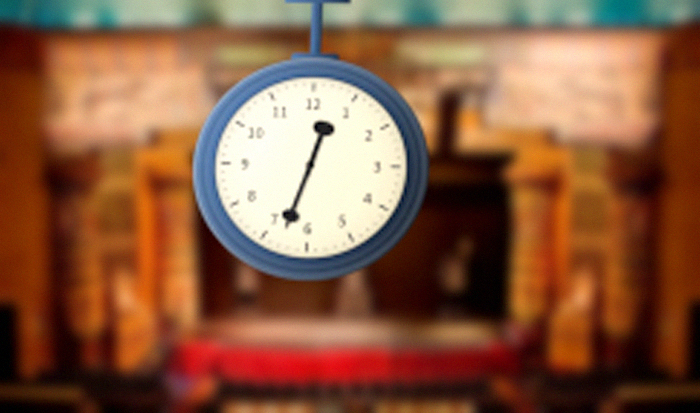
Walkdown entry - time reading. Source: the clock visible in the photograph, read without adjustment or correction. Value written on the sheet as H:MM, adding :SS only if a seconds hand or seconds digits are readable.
12:33
